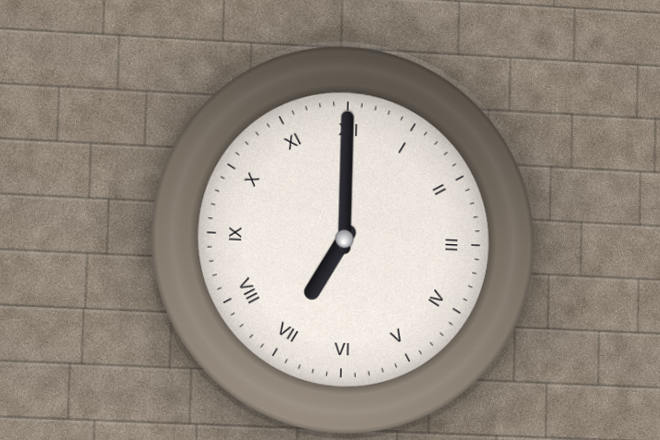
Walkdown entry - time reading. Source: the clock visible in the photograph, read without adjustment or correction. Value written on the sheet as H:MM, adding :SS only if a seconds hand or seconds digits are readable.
7:00
